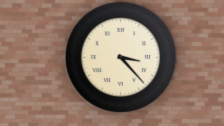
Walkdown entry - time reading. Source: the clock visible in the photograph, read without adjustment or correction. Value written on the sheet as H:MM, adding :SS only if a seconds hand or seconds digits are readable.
3:23
